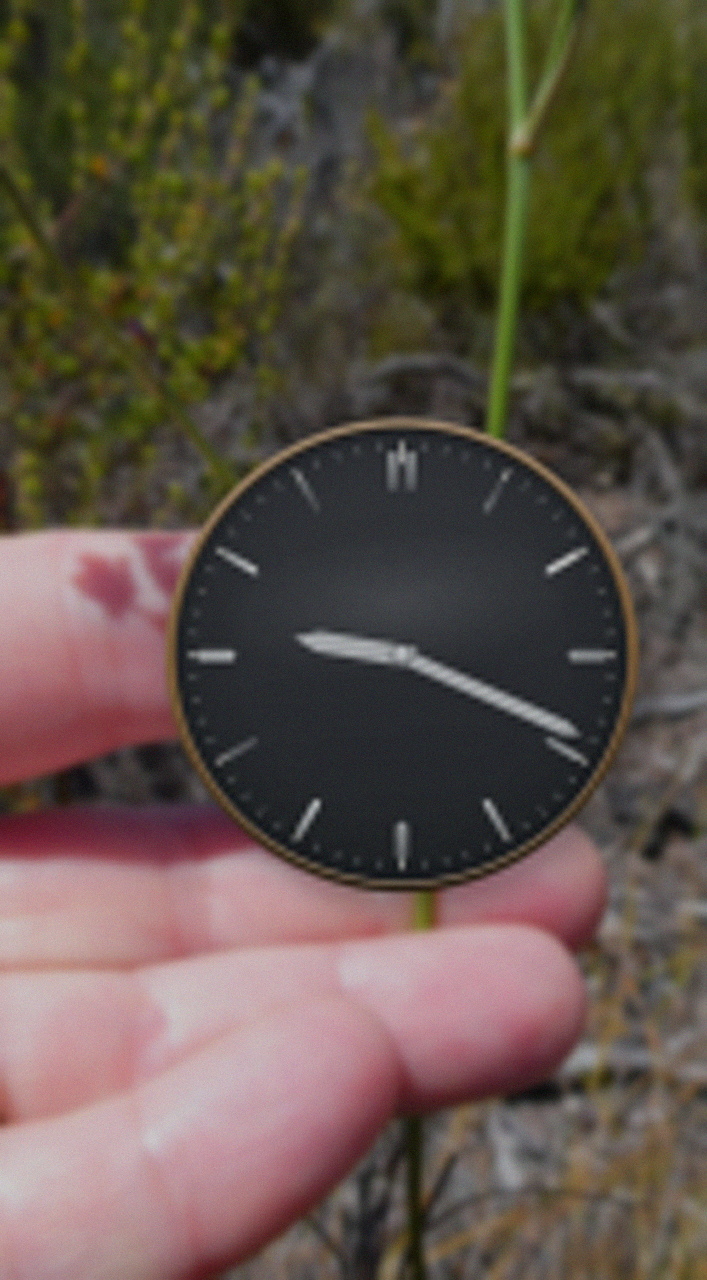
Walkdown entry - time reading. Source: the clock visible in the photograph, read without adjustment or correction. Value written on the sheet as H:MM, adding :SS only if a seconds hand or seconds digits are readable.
9:19
